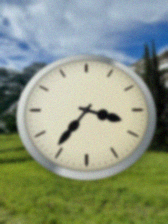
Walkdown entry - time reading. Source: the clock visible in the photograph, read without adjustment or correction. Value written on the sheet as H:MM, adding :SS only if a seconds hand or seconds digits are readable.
3:36
